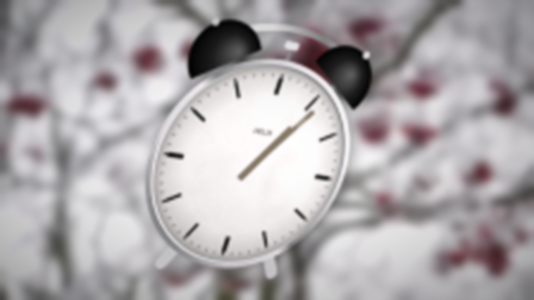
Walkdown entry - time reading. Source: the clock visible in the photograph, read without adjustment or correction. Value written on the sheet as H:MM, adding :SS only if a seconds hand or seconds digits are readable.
1:06
